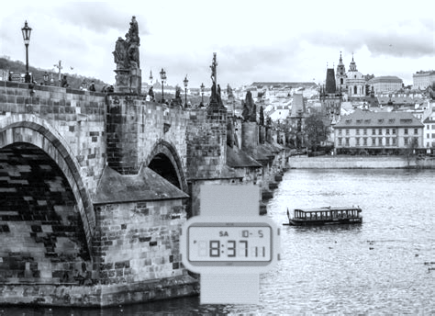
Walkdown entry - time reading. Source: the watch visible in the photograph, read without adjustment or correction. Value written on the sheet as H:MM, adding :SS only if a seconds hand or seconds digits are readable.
8:37:11
